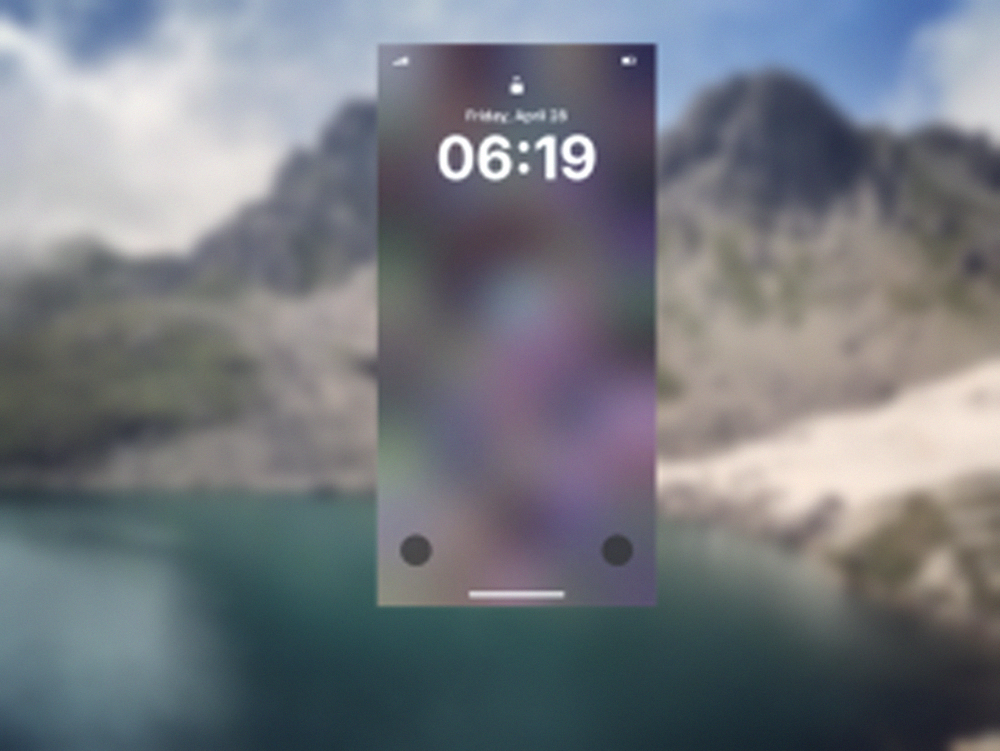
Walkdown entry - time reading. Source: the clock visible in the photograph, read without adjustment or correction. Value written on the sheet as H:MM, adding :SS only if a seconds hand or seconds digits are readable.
6:19
